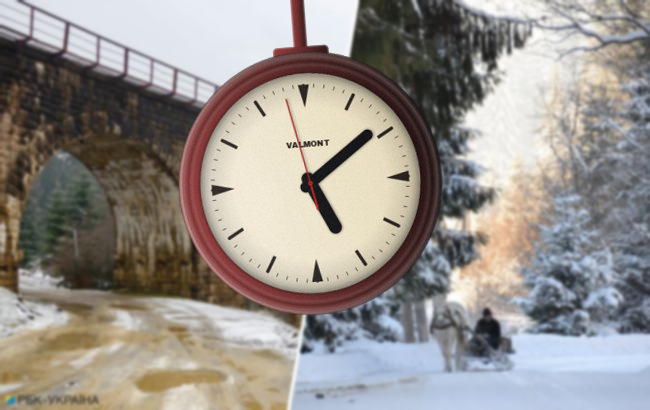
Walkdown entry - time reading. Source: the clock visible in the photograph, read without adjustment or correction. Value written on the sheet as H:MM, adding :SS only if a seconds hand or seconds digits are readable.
5:08:58
